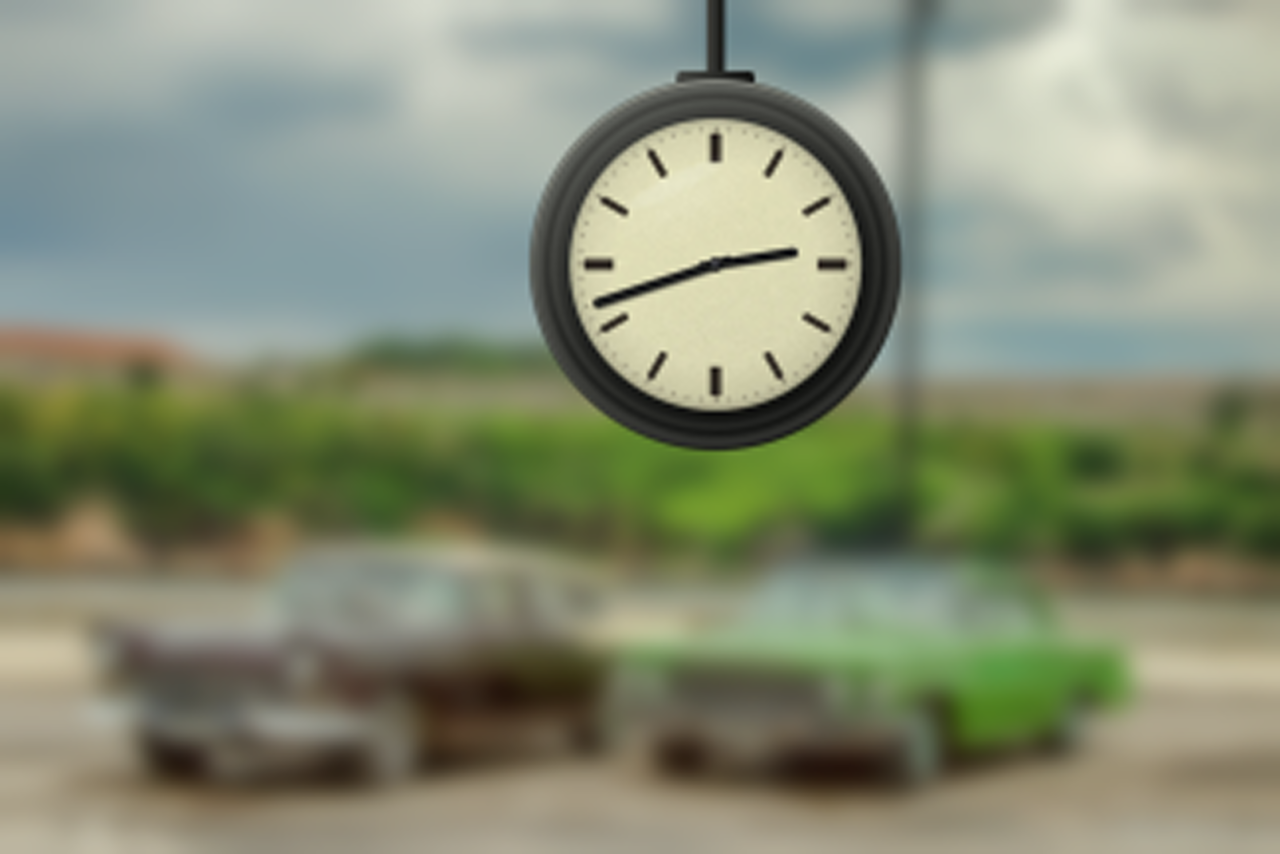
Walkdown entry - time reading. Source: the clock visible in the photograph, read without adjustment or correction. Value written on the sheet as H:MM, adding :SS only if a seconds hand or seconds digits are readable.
2:42
